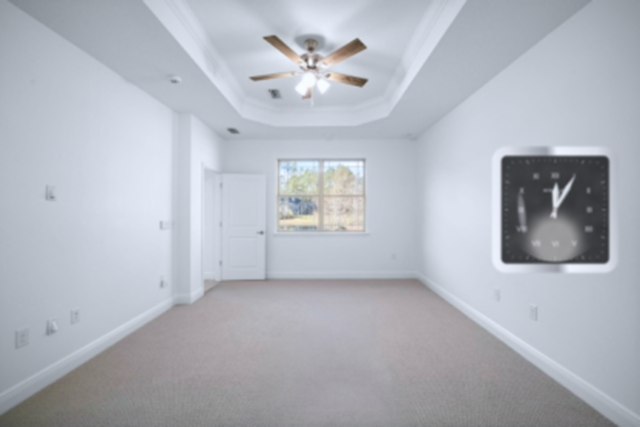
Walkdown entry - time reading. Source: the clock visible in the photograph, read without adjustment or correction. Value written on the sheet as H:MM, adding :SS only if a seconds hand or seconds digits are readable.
12:05
